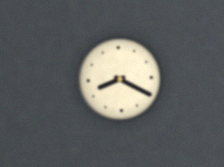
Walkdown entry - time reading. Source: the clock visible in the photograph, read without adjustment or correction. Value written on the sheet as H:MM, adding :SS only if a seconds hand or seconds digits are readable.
8:20
